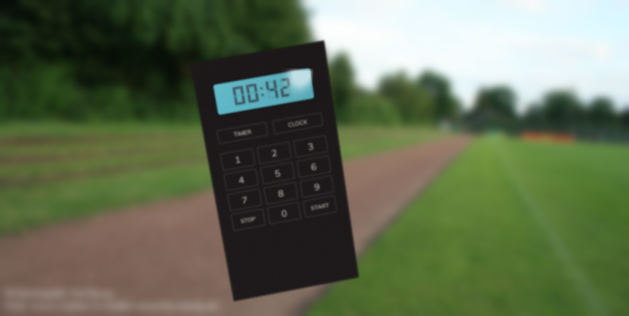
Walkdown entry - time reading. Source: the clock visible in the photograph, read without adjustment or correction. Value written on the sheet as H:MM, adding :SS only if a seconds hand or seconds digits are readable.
0:42
